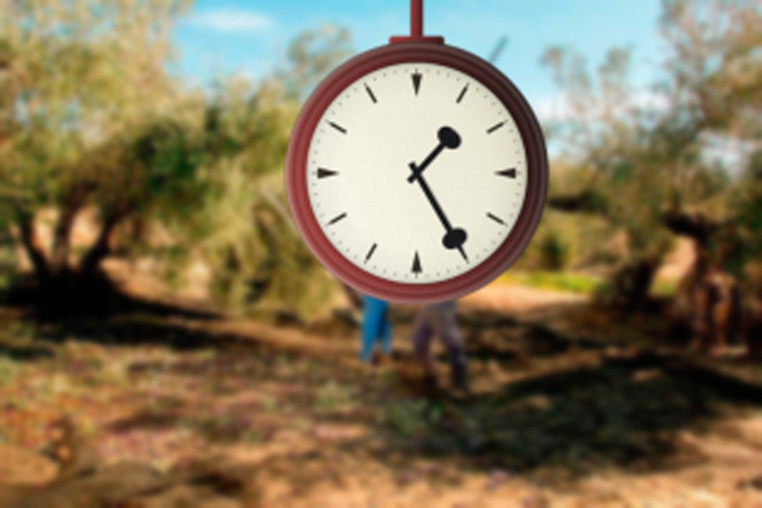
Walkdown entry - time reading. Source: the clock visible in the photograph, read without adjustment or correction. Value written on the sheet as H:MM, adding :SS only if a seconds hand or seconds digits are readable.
1:25
